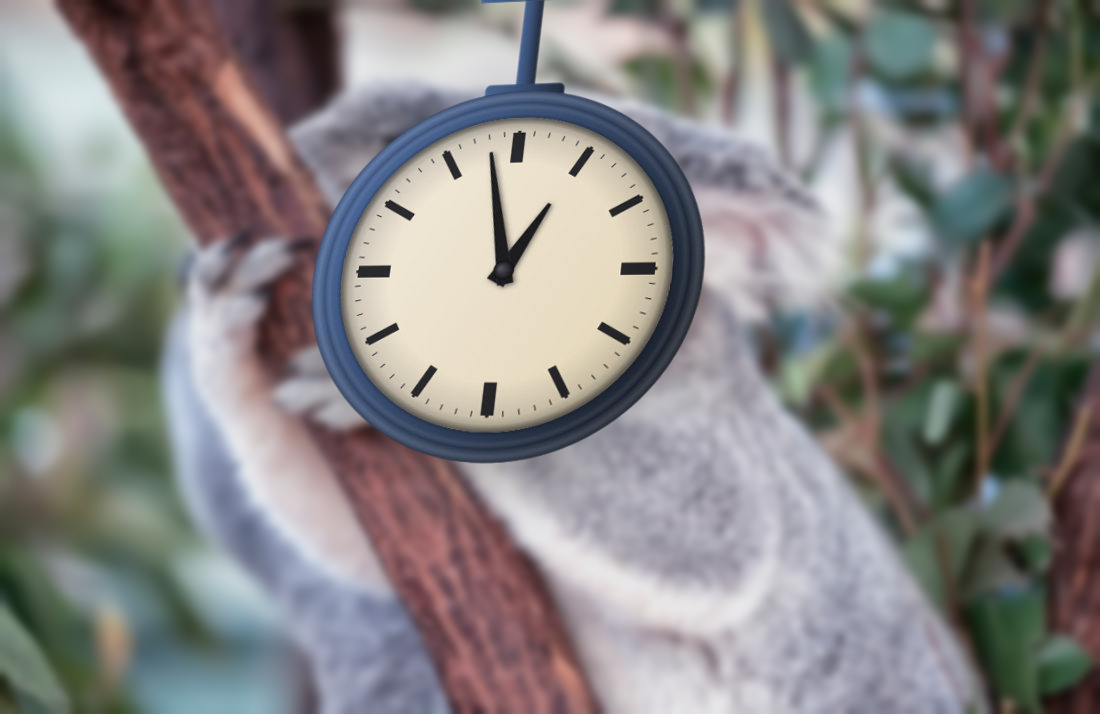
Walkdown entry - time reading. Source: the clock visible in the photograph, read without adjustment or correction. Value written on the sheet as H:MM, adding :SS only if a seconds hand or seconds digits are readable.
12:58
